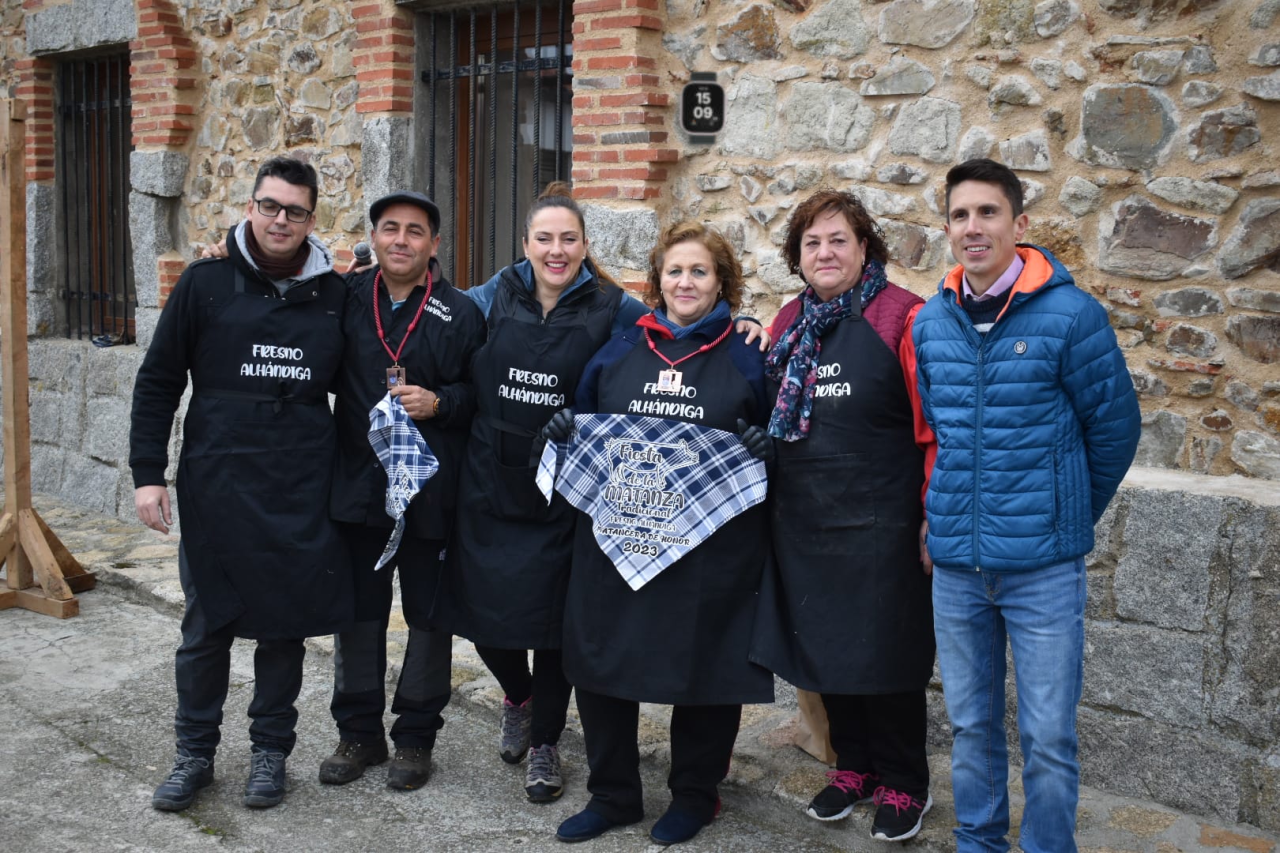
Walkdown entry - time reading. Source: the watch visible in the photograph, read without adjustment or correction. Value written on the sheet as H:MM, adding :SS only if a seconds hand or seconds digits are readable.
15:09
